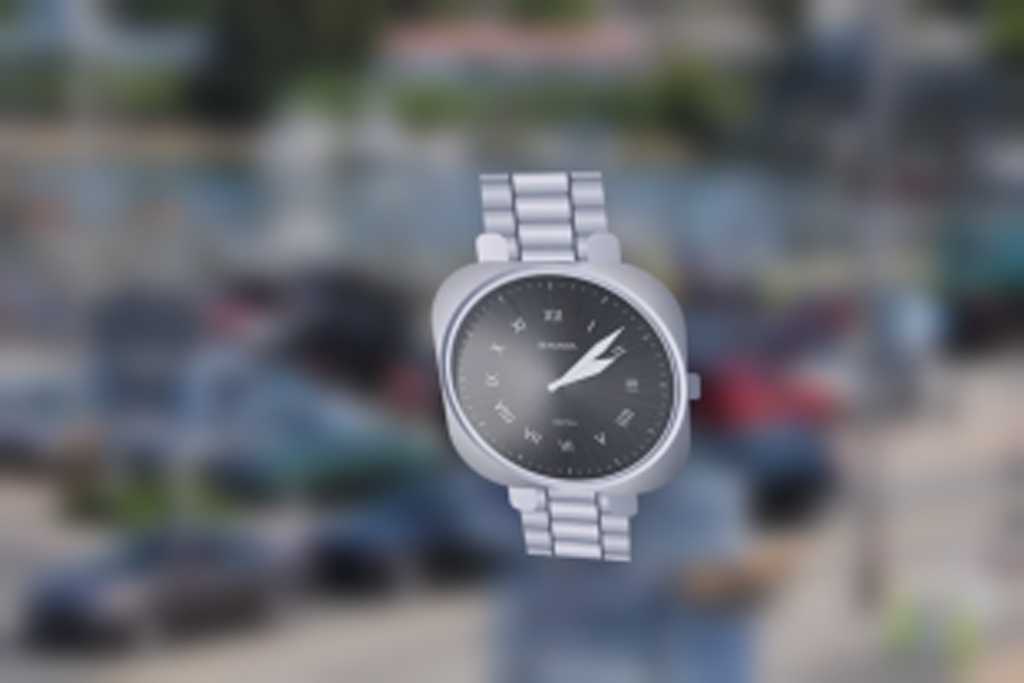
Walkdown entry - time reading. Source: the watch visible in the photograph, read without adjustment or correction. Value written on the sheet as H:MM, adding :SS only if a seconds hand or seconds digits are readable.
2:08
